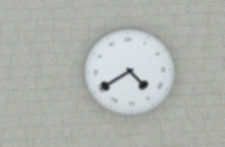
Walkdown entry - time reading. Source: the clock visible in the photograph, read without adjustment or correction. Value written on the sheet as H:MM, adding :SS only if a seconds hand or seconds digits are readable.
4:40
